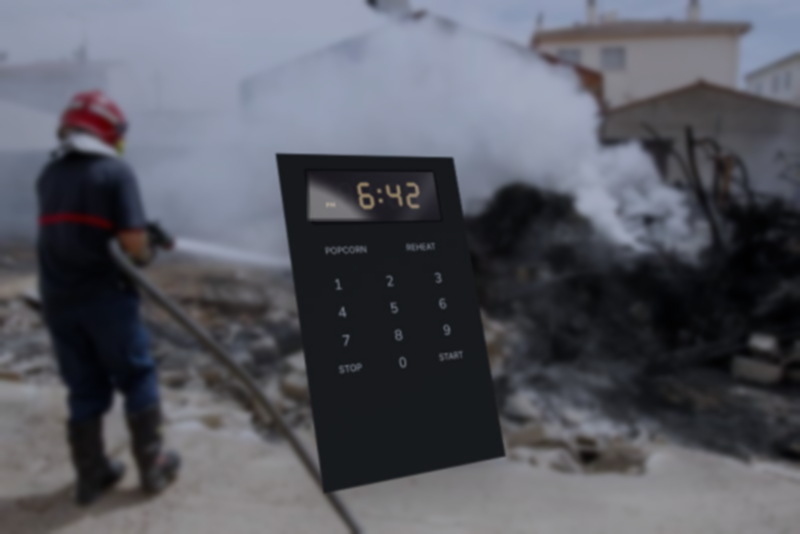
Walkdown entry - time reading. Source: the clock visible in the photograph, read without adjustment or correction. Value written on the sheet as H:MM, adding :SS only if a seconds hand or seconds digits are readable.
6:42
